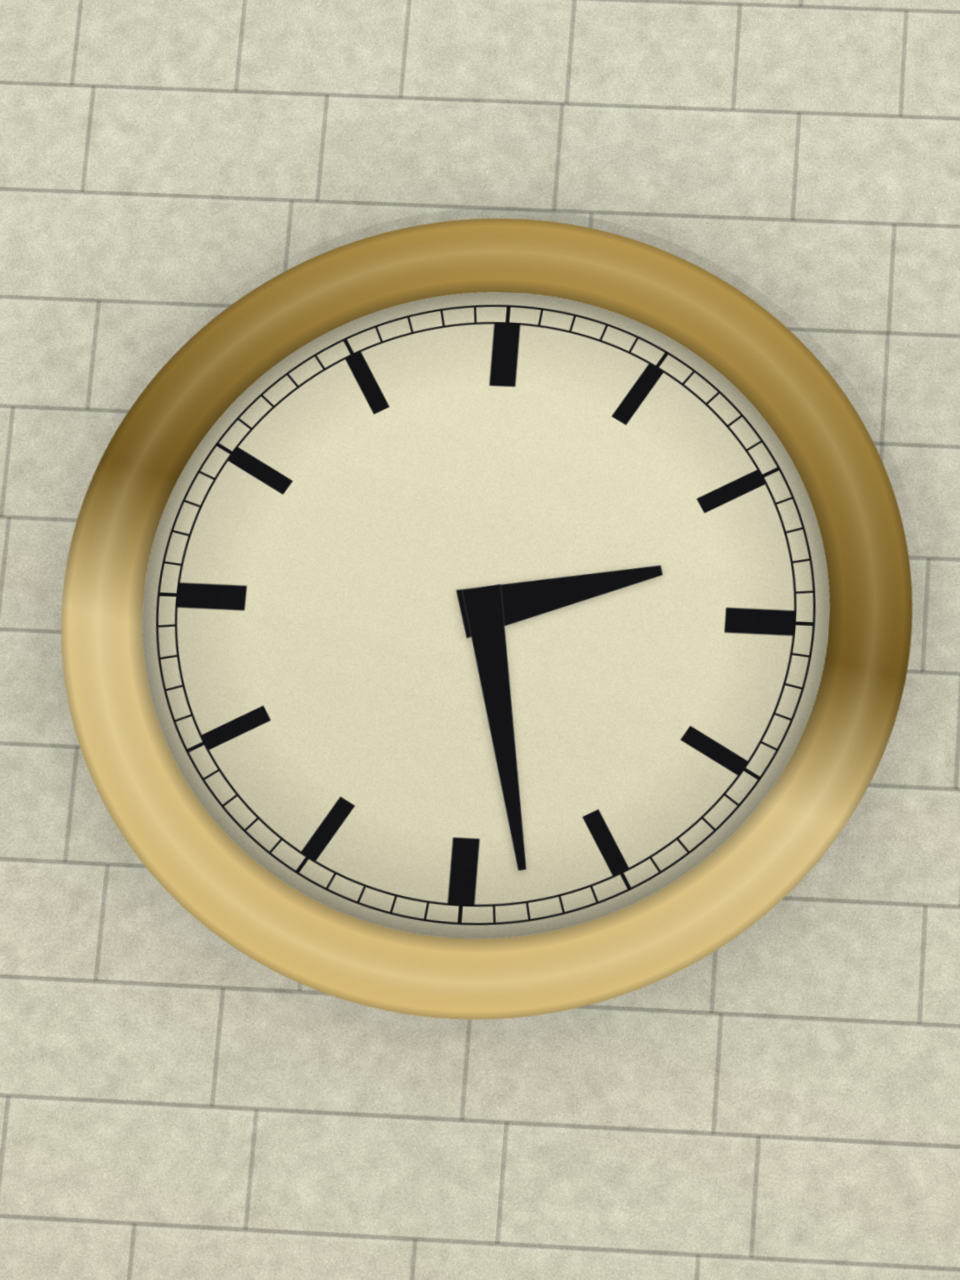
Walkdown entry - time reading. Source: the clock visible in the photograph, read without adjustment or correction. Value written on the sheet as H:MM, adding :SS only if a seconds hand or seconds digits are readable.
2:28
